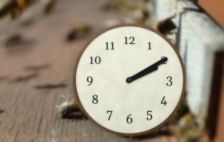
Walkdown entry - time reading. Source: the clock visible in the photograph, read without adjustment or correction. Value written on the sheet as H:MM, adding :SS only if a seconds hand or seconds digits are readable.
2:10
